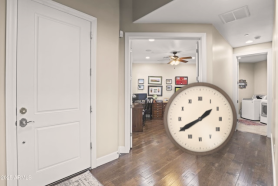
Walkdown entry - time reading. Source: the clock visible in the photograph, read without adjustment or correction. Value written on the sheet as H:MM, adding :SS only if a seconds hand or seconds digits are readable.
1:40
